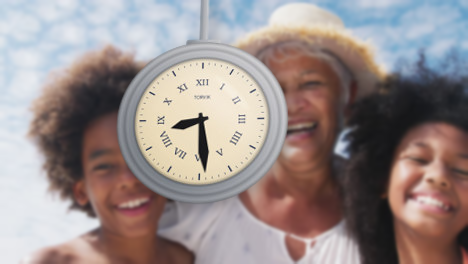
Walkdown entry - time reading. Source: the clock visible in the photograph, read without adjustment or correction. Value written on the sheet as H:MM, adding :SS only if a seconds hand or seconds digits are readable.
8:29
